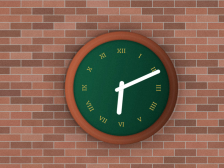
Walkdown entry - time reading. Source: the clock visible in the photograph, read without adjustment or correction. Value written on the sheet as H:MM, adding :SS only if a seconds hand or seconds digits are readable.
6:11
